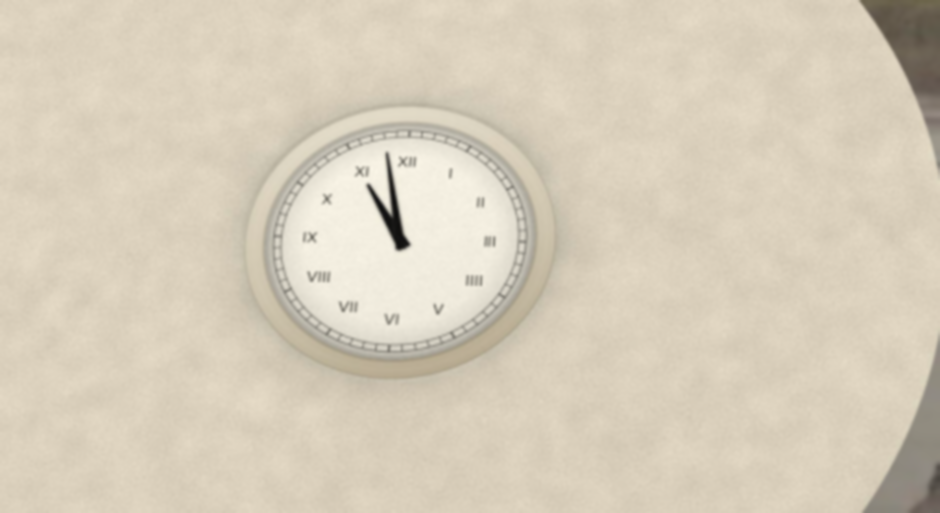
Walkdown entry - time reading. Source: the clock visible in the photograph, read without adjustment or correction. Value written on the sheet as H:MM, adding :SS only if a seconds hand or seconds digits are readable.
10:58
